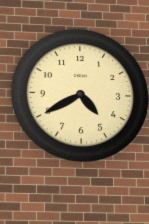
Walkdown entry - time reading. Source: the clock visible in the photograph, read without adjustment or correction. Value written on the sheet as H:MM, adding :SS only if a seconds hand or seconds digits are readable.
4:40
